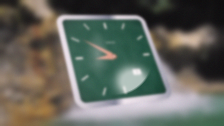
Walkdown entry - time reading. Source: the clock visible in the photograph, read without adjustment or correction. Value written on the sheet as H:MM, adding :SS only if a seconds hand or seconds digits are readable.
8:51
